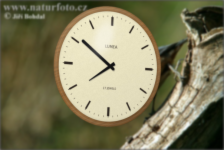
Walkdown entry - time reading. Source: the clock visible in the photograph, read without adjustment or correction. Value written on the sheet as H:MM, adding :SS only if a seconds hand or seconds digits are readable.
7:51
